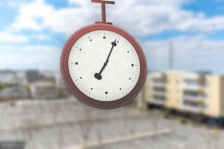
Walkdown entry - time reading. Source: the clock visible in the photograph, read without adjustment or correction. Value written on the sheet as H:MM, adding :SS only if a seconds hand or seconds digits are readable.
7:04
